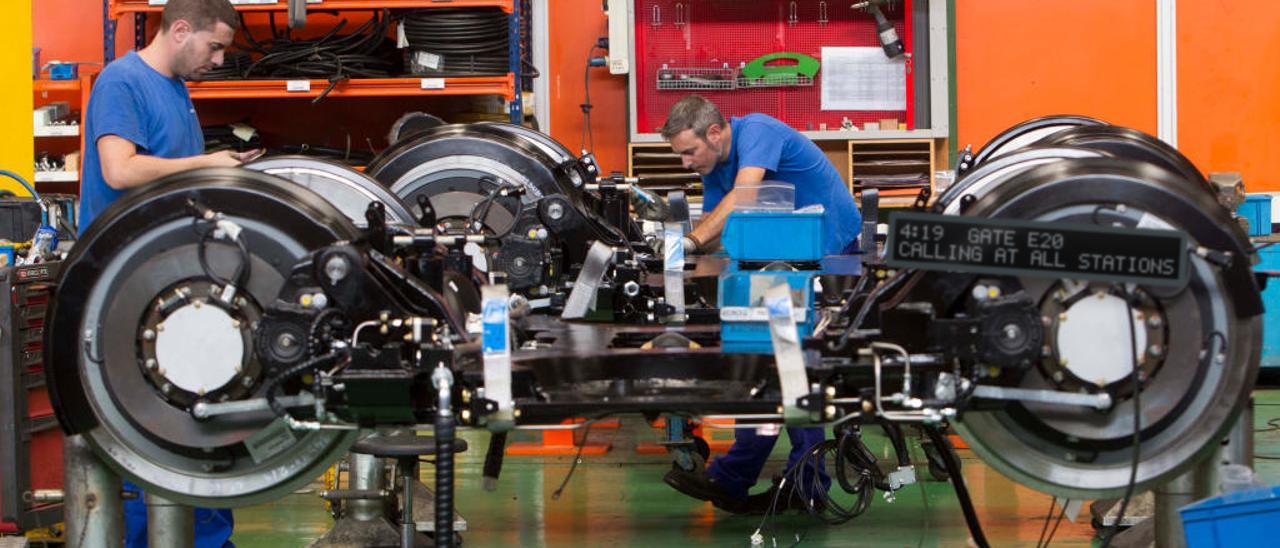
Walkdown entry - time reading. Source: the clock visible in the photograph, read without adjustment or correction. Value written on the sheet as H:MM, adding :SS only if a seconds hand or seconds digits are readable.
4:19
